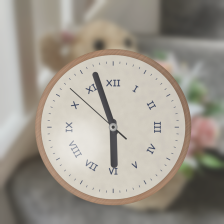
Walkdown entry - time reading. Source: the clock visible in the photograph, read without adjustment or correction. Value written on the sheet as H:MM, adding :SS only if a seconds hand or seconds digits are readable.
5:56:52
